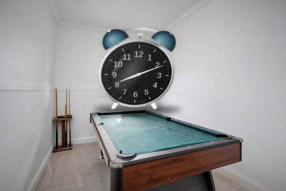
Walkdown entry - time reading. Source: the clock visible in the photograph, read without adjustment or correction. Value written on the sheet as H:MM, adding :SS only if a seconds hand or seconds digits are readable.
8:11
